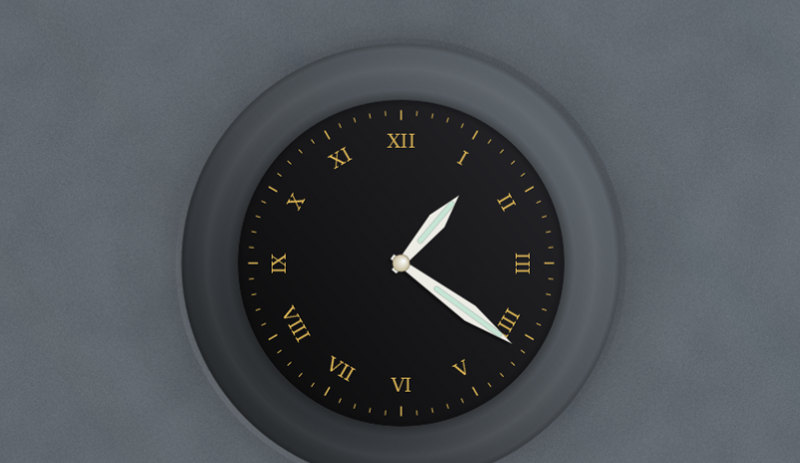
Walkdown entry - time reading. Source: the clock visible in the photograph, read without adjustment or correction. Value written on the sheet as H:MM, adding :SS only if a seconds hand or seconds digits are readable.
1:21
